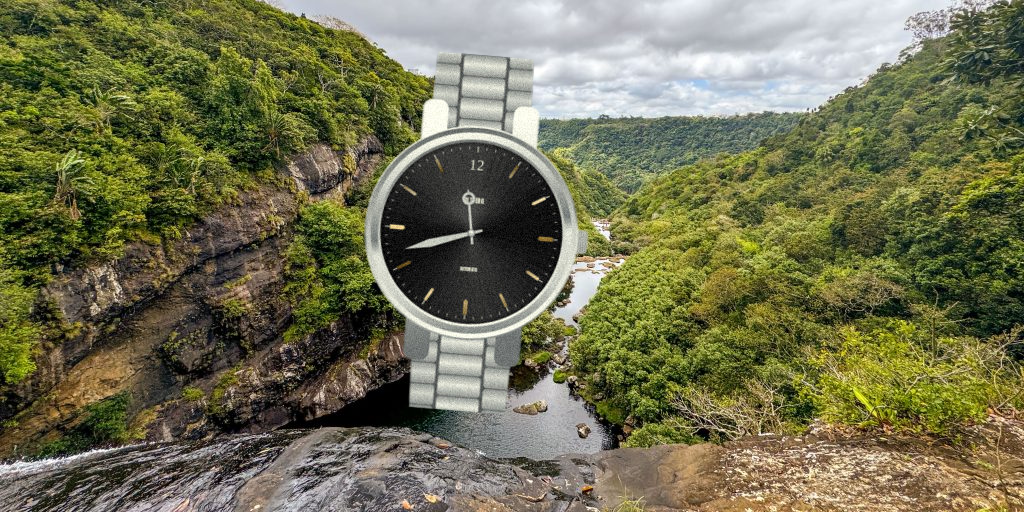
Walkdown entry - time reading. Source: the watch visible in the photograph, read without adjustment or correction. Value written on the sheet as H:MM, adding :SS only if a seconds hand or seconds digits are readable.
11:42
